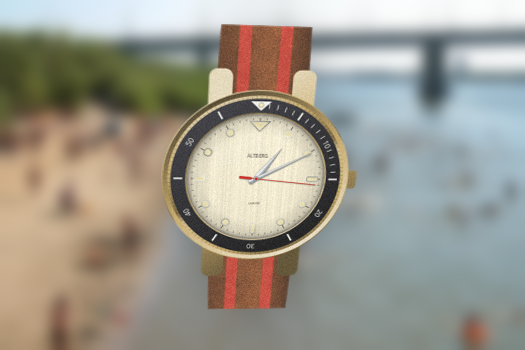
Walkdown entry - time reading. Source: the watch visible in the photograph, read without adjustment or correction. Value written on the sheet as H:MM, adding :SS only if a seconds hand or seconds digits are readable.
1:10:16
